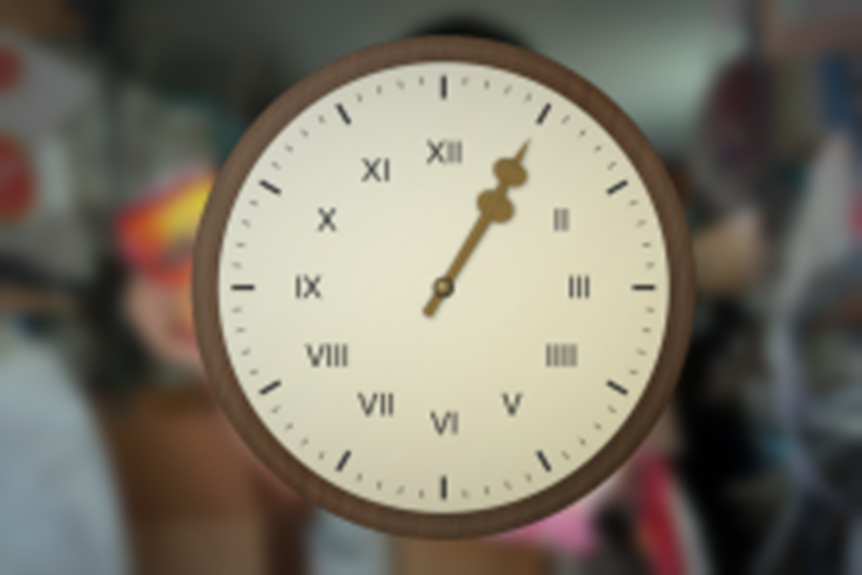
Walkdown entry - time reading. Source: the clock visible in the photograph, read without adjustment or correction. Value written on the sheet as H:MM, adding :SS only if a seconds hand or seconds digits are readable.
1:05
